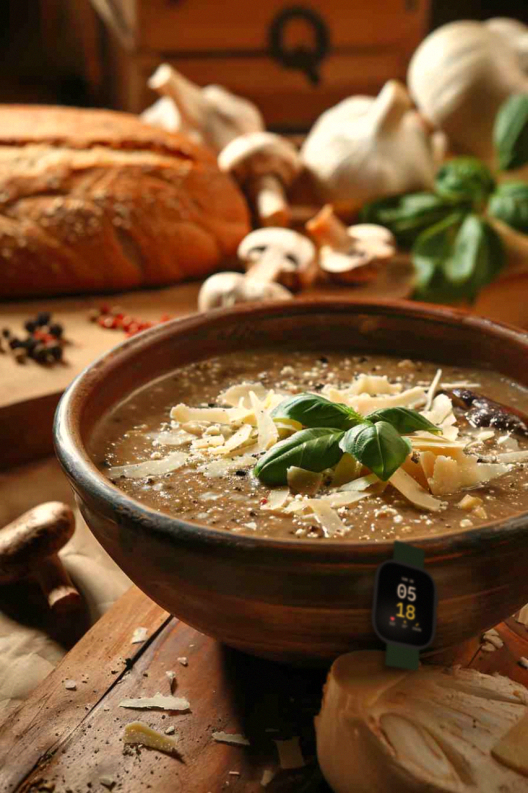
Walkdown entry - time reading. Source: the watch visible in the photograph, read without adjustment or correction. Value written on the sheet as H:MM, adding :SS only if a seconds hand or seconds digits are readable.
5:18
